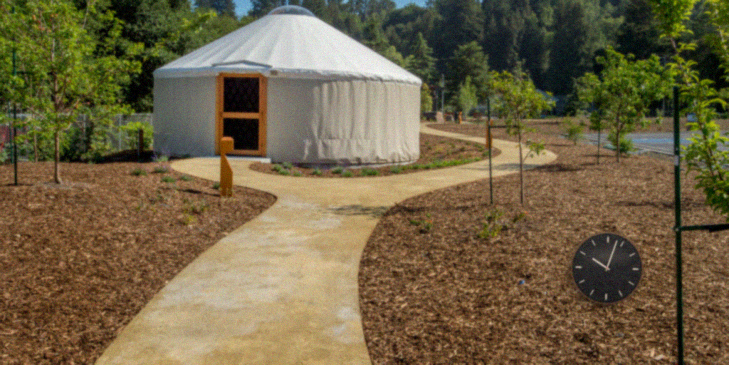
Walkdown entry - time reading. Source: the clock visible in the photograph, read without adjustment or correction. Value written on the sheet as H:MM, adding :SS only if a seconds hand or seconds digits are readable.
10:03
